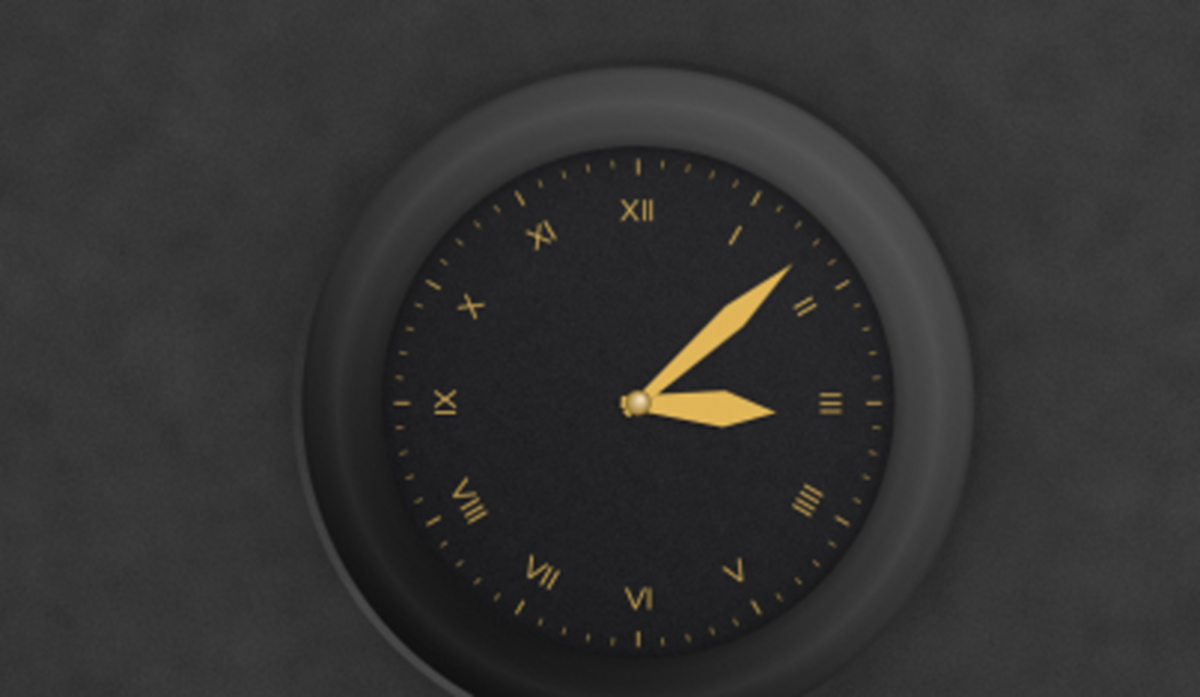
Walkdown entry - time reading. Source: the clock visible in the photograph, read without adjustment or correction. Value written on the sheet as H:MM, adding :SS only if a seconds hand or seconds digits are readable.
3:08
